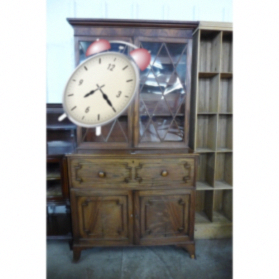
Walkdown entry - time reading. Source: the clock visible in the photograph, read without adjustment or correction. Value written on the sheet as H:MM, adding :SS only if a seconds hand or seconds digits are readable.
7:20
